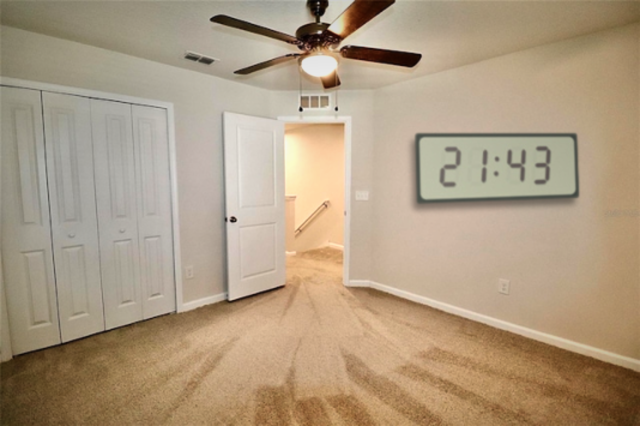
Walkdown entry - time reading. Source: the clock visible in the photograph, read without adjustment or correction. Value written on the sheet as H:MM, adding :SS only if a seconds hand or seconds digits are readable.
21:43
